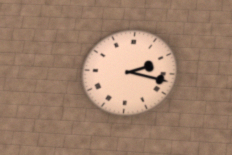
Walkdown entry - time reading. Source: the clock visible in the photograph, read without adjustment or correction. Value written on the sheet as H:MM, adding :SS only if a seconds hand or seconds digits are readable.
2:17
